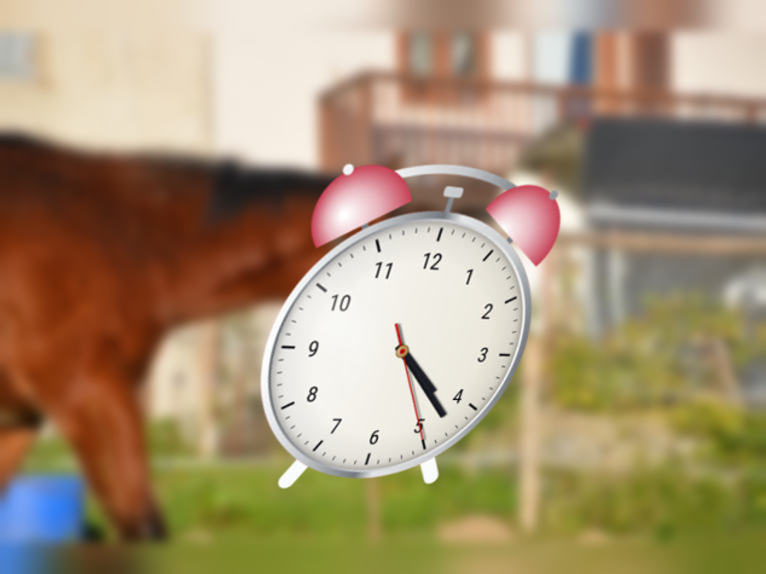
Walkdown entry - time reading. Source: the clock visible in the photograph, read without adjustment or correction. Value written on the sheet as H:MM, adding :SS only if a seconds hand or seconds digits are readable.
4:22:25
